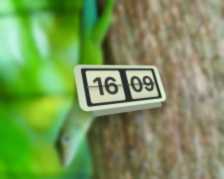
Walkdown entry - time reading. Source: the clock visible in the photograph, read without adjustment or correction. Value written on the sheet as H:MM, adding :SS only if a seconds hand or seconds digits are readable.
16:09
